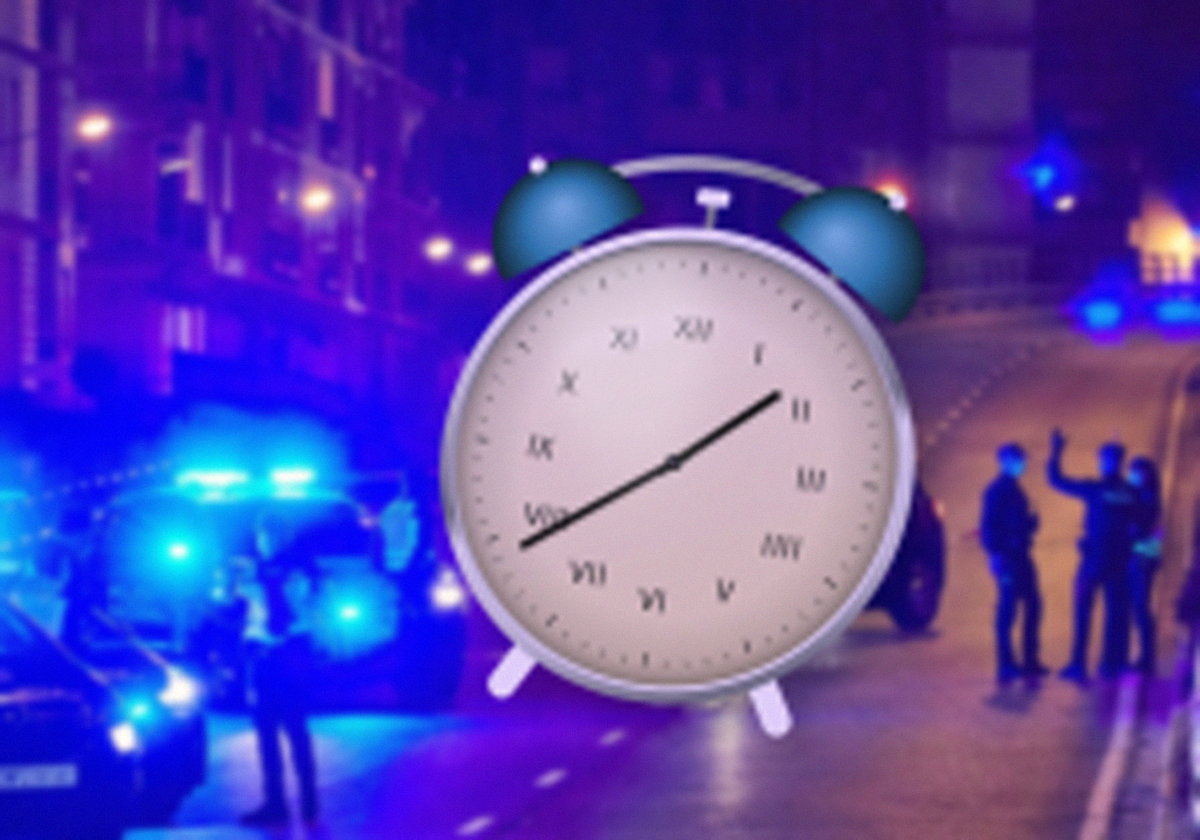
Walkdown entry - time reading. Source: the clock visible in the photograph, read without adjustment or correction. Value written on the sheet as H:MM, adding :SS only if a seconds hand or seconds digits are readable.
1:39
